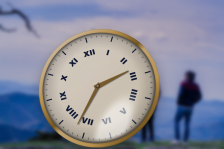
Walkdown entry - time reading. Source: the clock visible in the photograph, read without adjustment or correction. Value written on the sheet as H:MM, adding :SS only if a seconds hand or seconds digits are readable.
2:37
